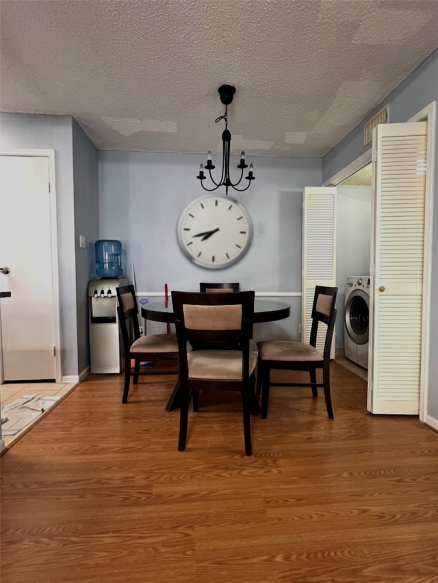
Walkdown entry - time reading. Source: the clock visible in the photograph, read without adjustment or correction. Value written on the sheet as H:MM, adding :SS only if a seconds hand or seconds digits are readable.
7:42
